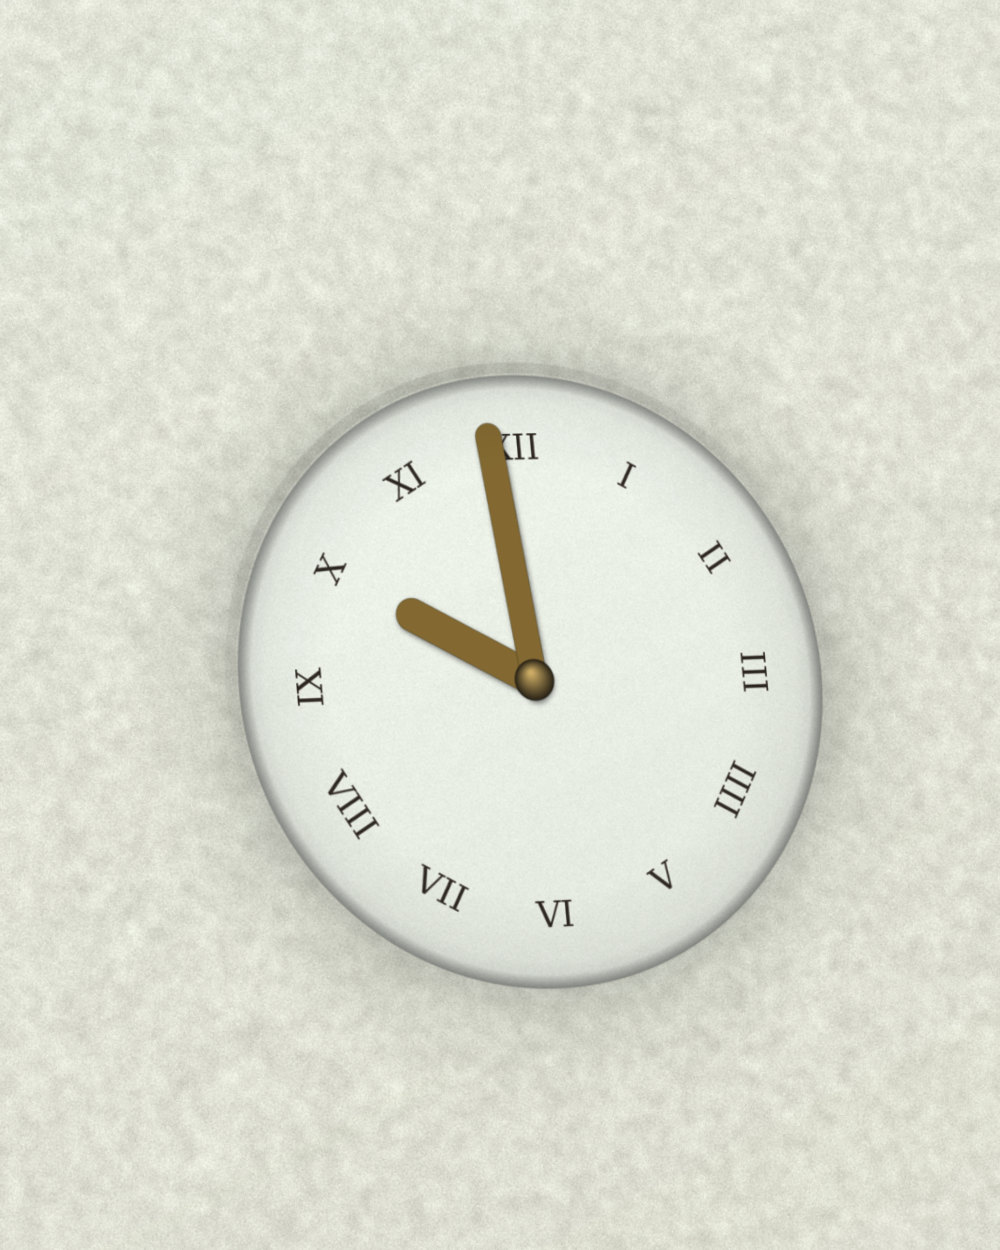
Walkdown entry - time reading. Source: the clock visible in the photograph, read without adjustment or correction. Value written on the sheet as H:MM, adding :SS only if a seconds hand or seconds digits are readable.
9:59
